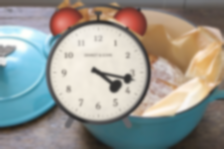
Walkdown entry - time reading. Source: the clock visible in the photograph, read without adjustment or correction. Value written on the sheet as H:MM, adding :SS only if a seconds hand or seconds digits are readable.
4:17
